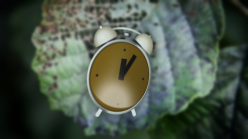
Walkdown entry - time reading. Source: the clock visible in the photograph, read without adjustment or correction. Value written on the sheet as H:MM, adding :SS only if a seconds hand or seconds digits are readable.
12:05
